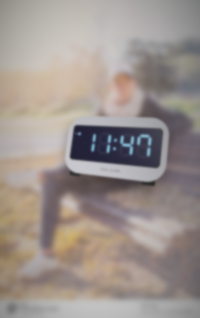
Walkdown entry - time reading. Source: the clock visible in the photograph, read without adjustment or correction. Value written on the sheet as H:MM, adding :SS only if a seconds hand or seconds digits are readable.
11:47
